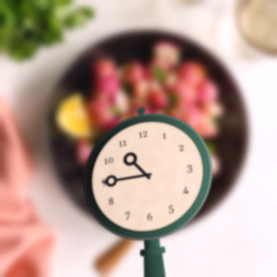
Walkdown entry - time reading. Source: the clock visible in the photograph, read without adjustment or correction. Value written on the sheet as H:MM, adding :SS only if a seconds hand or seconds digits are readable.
10:45
